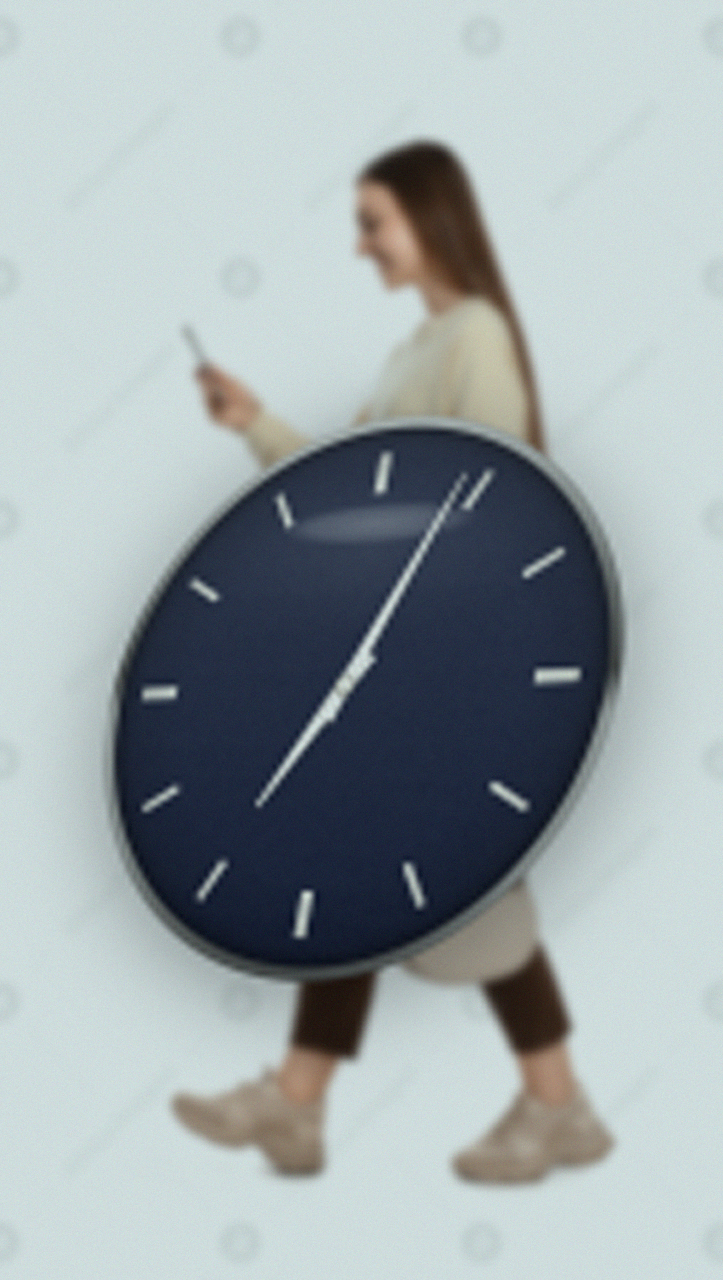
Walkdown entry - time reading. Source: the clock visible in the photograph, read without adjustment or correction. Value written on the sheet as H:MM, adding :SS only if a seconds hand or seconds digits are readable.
7:04
